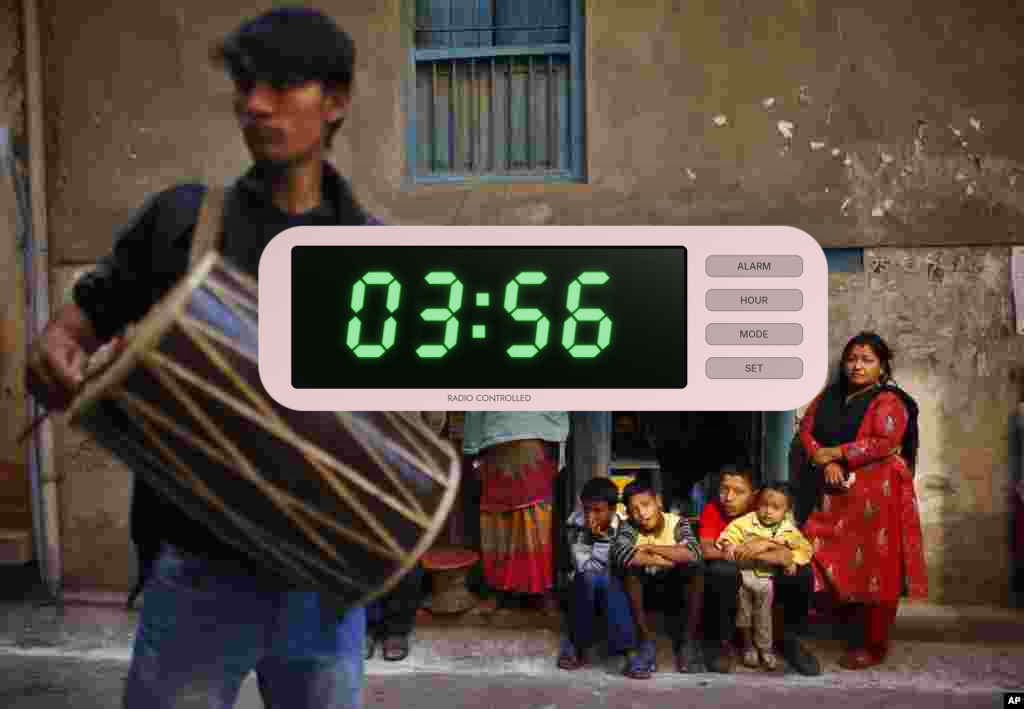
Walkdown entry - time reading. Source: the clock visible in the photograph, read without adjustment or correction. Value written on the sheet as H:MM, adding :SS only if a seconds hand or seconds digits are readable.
3:56
